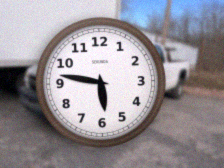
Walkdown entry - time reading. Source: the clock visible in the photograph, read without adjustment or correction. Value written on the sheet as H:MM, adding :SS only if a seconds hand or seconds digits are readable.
5:47
